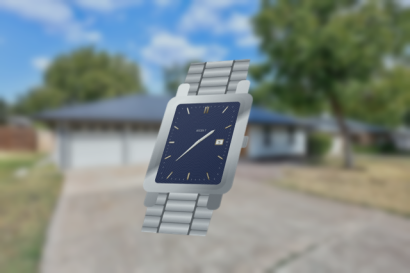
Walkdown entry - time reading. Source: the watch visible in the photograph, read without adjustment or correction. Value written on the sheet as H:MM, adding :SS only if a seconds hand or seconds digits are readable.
1:37
